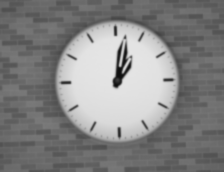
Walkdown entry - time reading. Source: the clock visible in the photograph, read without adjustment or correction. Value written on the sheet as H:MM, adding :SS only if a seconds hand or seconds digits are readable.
1:02
